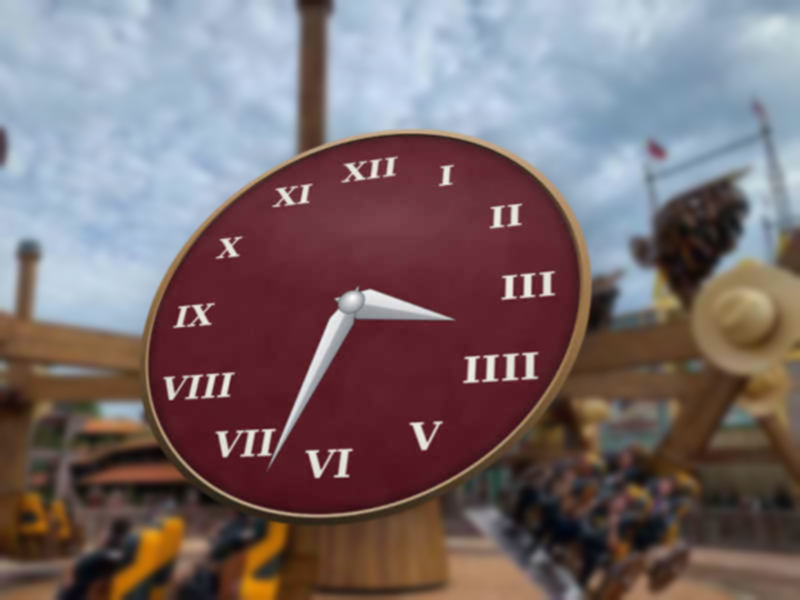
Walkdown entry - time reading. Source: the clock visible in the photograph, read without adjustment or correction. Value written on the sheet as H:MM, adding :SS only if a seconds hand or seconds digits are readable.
3:33
